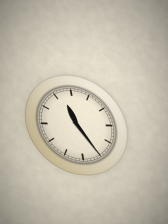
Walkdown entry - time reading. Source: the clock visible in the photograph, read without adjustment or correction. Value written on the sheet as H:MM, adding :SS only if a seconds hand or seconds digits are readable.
11:25
